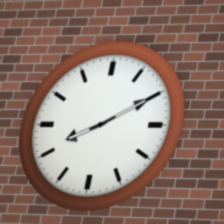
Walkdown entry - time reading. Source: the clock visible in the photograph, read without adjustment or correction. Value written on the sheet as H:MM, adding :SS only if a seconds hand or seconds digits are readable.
8:10
